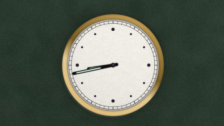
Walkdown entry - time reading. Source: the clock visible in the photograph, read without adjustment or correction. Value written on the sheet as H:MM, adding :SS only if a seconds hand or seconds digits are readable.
8:43
